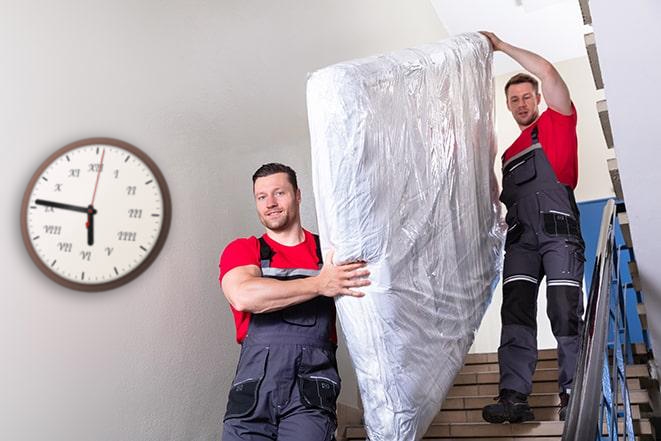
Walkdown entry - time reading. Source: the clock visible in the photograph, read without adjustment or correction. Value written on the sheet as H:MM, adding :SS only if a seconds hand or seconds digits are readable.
5:46:01
